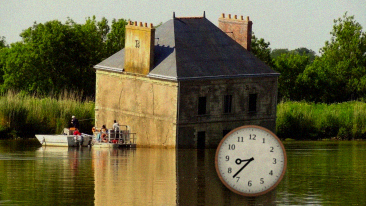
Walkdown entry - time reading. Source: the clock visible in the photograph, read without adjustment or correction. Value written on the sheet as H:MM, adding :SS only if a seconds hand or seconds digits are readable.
8:37
